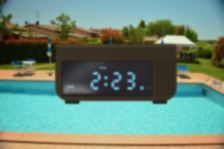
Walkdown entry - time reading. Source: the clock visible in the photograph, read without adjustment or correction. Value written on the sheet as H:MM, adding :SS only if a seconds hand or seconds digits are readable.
2:23
